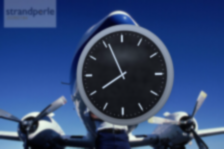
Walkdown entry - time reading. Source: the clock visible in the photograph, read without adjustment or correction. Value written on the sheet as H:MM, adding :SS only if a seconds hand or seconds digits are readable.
7:56
